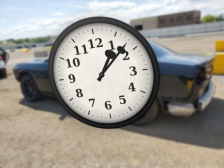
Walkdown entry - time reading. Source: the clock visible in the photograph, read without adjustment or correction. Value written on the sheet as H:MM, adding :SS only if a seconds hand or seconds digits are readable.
1:08
